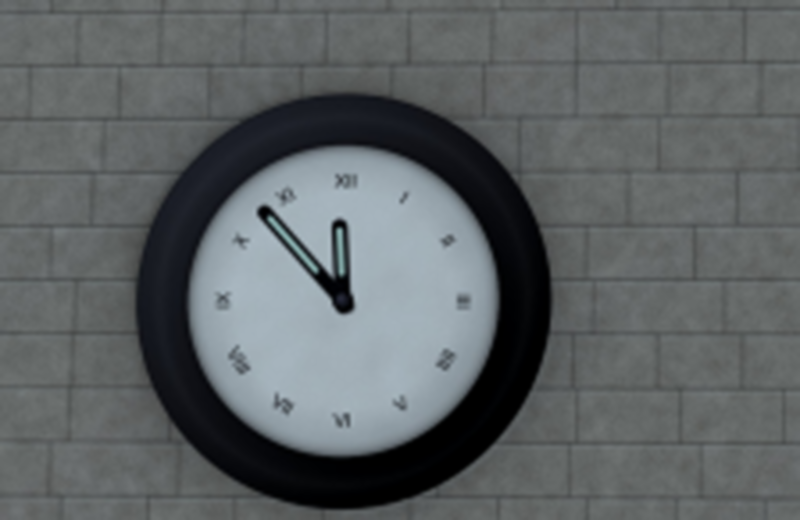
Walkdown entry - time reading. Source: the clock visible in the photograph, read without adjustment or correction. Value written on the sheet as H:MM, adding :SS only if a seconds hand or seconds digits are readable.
11:53
